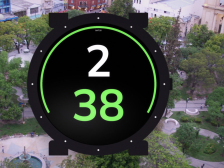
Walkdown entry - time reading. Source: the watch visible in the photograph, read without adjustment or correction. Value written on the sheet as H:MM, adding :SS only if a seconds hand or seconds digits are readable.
2:38
